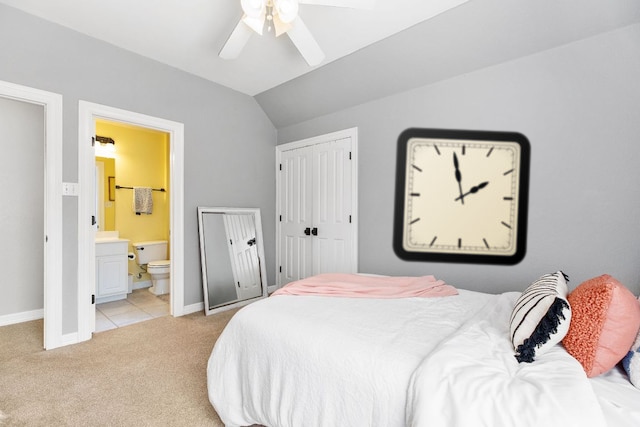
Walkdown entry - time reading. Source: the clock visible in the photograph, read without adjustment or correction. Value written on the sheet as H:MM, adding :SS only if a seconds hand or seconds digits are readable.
1:58
